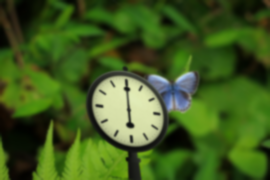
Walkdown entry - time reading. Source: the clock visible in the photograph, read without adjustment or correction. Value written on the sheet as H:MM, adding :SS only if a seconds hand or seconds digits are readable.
6:00
